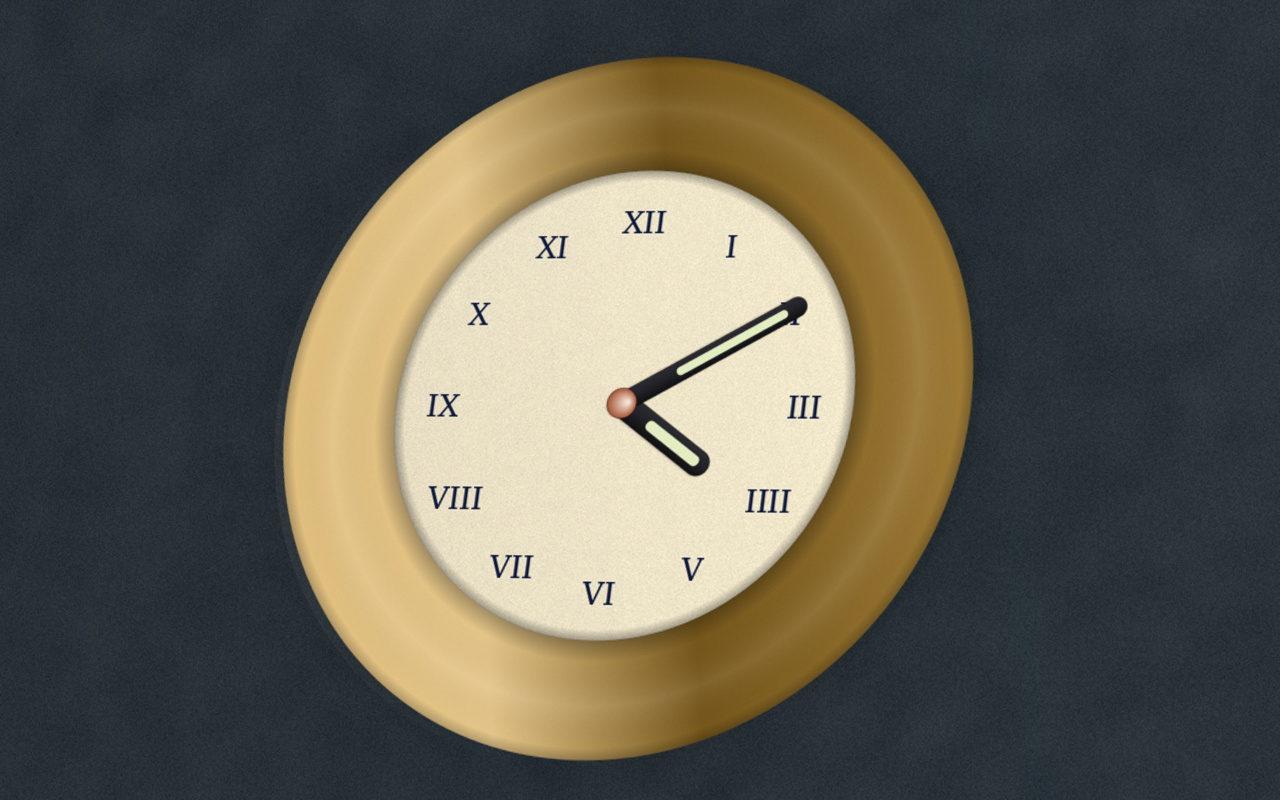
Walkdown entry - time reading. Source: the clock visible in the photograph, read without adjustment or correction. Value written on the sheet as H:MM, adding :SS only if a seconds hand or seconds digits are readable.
4:10
